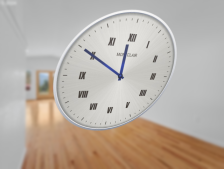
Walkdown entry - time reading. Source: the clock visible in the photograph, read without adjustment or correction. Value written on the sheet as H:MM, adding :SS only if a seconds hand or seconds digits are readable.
11:50
